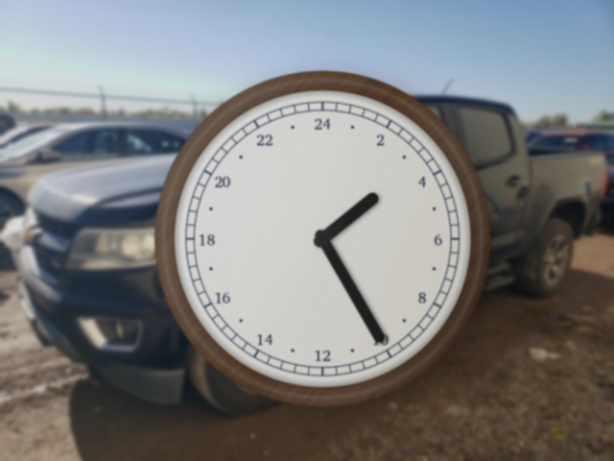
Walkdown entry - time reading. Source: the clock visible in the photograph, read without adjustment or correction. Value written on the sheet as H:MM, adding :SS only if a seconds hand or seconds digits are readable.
3:25
